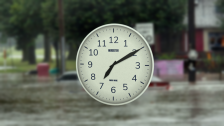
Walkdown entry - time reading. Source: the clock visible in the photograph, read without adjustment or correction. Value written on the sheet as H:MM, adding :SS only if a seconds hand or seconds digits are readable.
7:10
